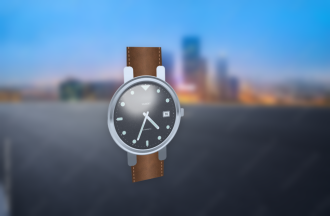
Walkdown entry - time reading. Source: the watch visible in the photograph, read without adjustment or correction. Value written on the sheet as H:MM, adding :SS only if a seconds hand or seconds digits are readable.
4:34
